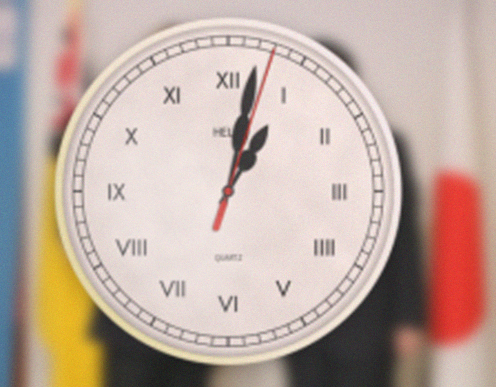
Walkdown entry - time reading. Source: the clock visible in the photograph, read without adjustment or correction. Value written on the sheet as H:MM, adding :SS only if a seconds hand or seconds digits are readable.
1:02:03
